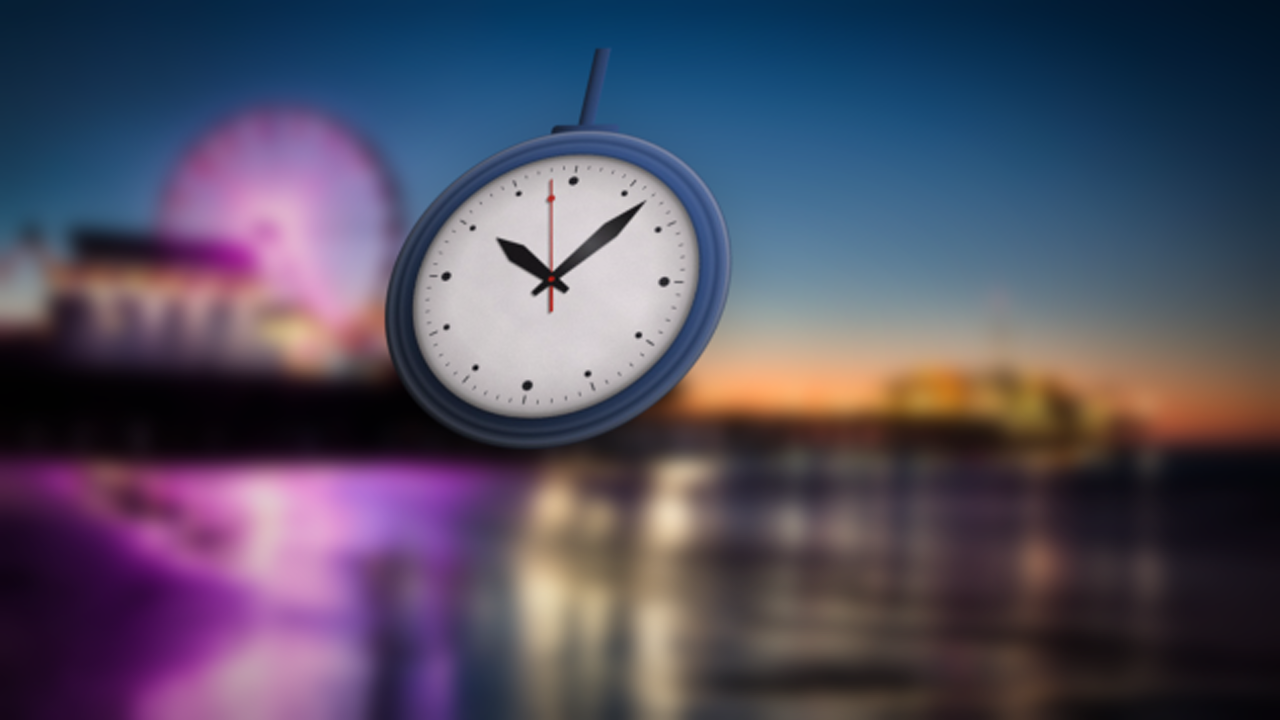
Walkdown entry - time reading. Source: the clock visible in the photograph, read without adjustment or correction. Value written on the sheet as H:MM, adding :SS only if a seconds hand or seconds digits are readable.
10:06:58
